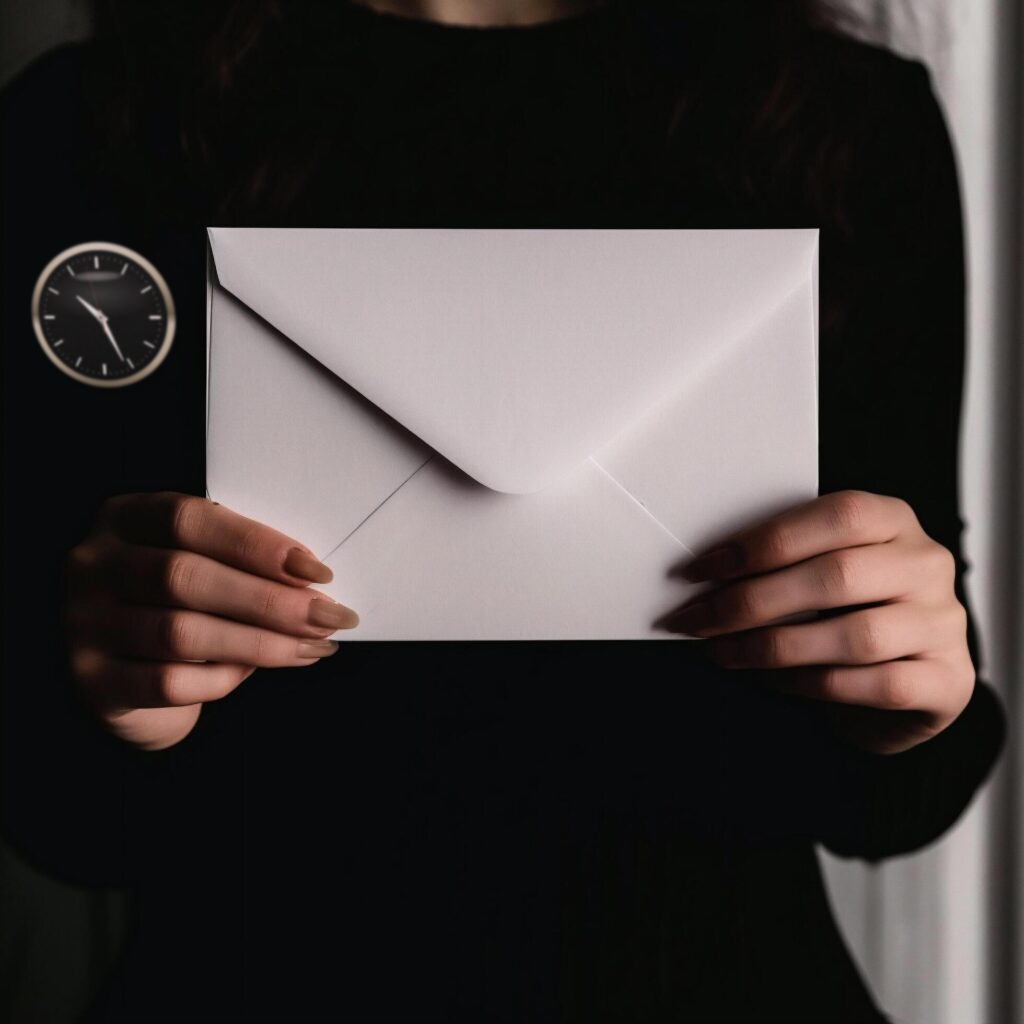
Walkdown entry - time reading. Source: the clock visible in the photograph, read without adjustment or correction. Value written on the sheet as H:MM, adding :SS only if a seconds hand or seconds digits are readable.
10:25:58
